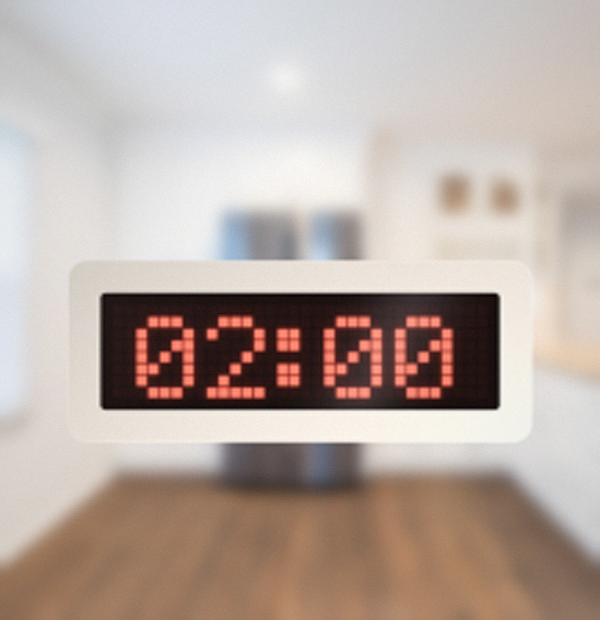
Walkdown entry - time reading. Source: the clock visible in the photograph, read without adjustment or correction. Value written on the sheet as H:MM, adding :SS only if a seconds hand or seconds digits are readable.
2:00
